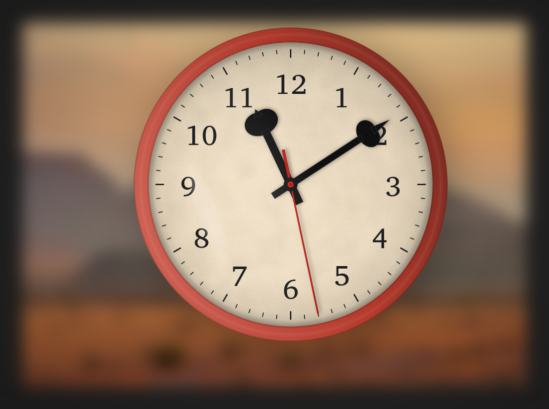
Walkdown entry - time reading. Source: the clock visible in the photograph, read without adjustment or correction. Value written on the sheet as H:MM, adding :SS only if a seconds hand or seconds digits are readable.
11:09:28
